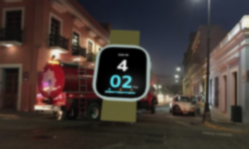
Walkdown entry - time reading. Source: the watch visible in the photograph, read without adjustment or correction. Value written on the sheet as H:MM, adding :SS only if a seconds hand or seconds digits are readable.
4:02
